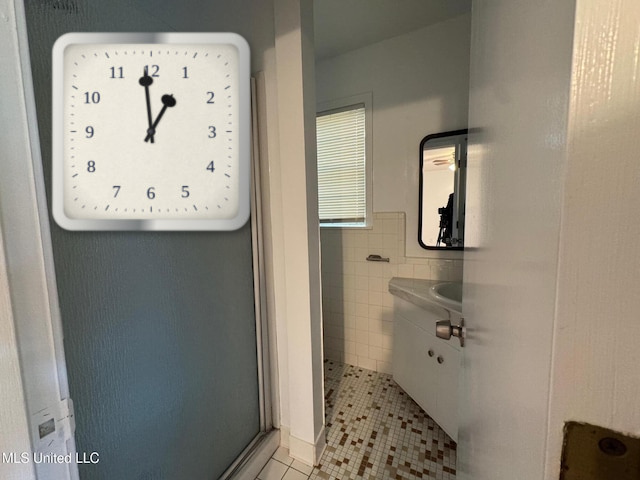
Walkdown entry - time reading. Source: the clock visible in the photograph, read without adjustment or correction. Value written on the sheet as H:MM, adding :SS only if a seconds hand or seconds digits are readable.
12:59
